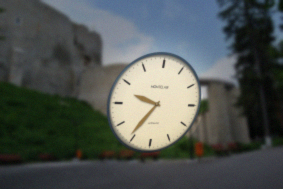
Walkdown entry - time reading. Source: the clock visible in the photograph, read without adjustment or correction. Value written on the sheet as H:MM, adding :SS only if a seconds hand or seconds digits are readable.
9:36
